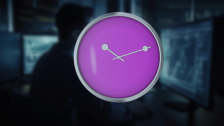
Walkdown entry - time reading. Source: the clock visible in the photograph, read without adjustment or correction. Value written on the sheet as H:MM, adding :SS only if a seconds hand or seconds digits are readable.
10:12
